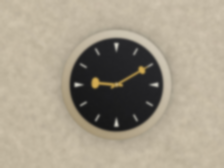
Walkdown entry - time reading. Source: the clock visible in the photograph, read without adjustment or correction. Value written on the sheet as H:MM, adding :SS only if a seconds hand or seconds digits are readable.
9:10
